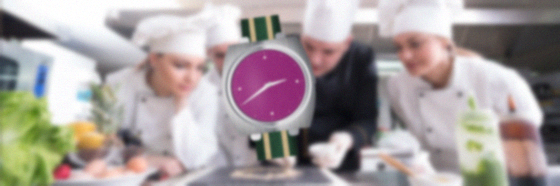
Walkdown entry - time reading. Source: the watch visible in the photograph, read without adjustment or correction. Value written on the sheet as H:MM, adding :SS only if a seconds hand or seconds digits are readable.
2:40
